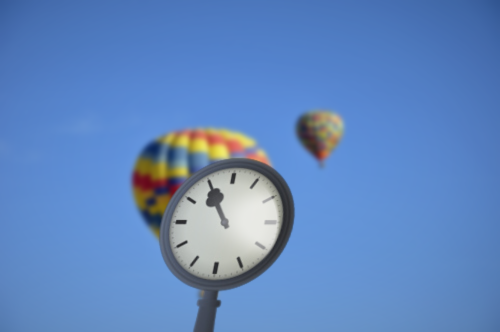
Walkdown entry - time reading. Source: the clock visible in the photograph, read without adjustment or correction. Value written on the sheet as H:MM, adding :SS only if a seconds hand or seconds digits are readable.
10:55
